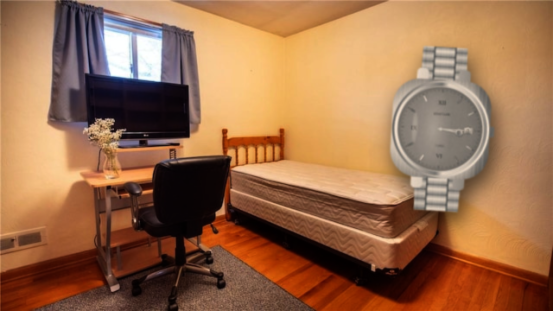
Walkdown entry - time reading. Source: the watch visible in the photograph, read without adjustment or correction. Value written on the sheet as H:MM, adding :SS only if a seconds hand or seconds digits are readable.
3:15
